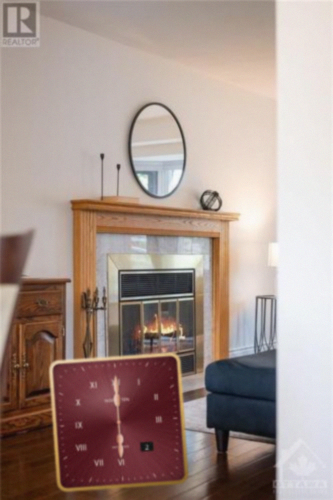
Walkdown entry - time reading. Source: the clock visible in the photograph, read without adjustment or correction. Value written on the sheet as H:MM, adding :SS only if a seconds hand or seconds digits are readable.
6:00
